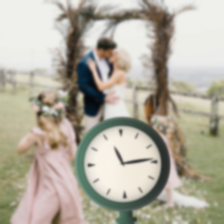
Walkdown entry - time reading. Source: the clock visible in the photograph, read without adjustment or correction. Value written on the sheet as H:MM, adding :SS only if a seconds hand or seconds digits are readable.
11:14
